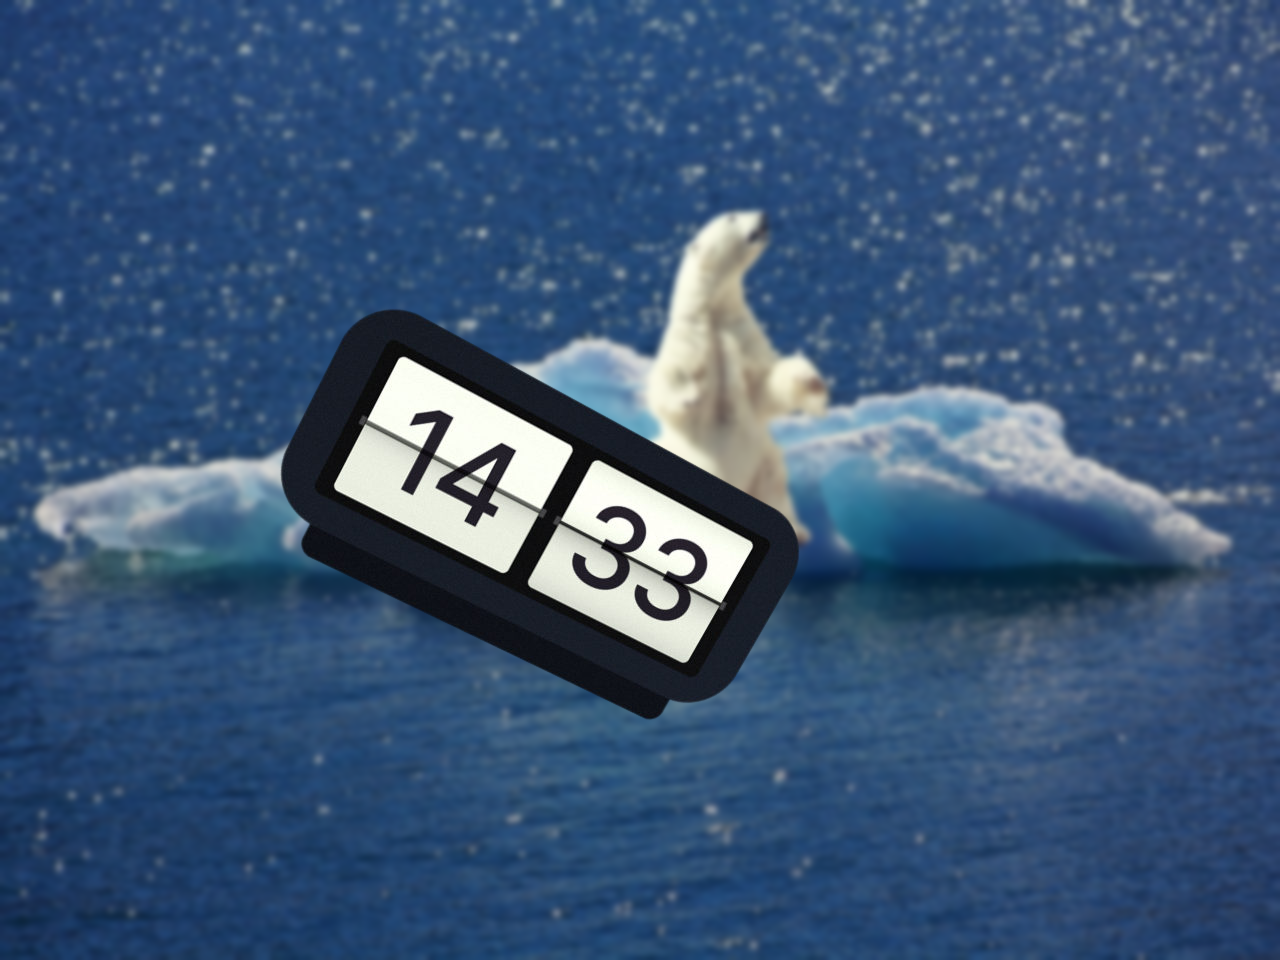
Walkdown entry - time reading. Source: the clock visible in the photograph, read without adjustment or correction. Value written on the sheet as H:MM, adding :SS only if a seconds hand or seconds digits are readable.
14:33
